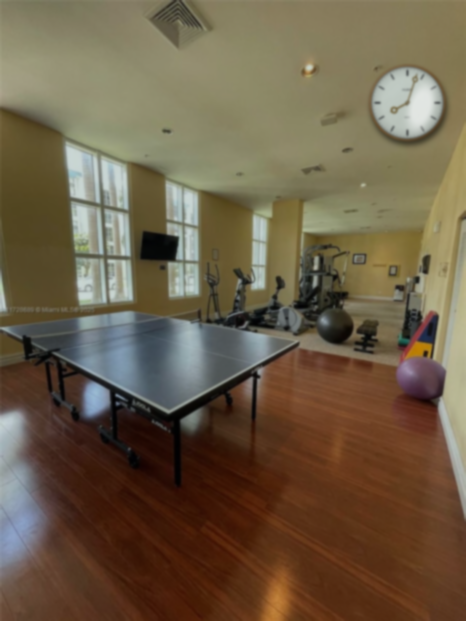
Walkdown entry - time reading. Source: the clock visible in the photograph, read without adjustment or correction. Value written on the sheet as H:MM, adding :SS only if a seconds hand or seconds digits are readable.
8:03
